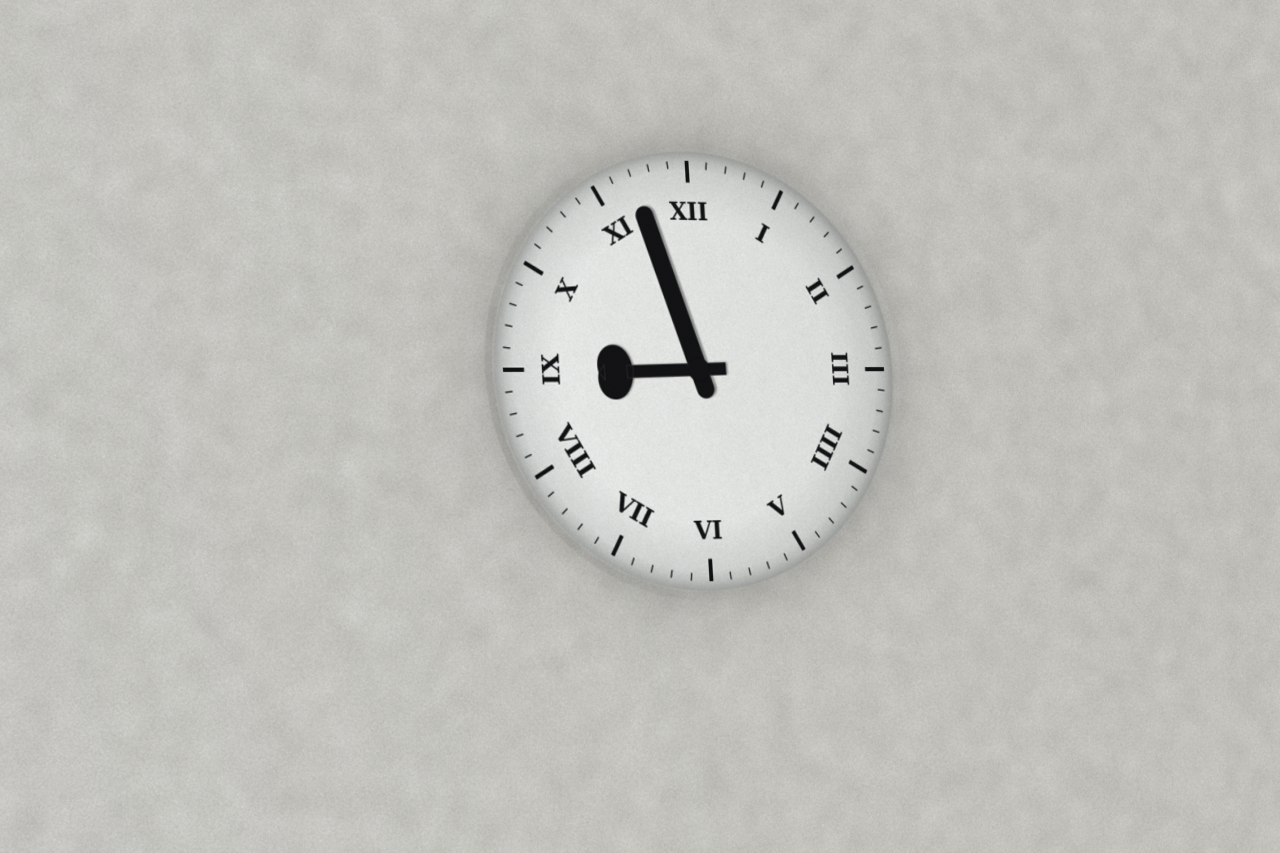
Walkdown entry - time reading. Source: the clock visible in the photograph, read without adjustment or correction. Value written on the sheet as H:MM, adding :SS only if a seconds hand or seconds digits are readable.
8:57
